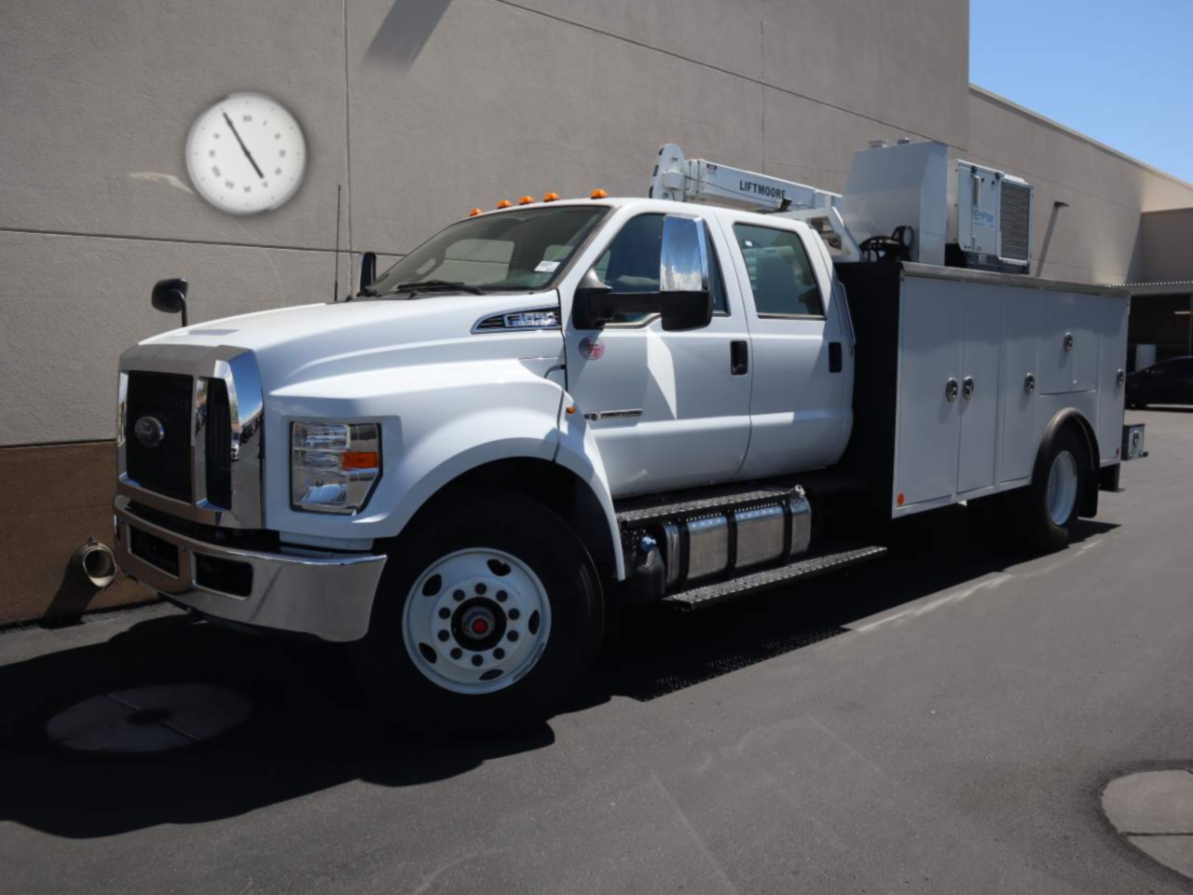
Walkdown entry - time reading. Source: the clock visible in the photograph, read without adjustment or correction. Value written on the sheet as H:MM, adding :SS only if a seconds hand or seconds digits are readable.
4:55
